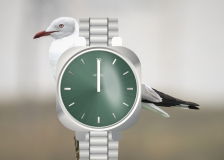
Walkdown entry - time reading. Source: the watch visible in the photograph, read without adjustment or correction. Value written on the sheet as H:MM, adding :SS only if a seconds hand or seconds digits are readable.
12:00
